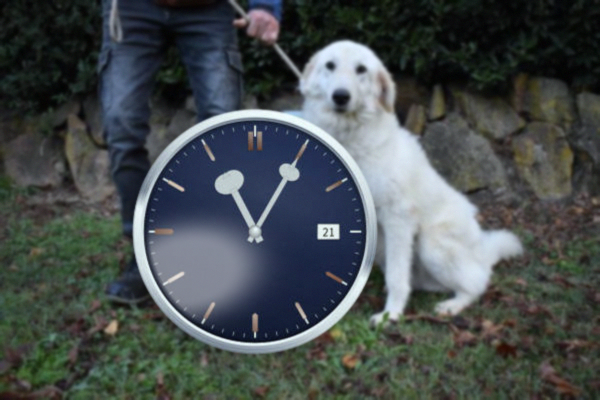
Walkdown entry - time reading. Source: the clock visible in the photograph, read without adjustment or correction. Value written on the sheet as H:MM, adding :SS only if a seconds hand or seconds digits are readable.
11:05
